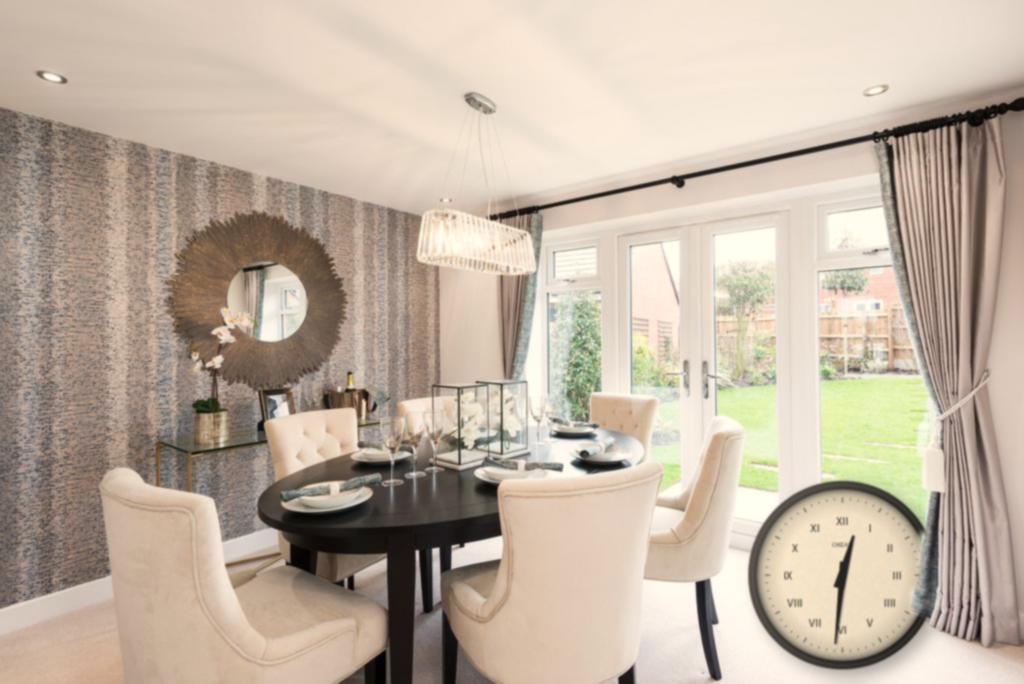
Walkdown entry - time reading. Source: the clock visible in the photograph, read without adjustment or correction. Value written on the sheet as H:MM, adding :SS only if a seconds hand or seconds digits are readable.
12:31
